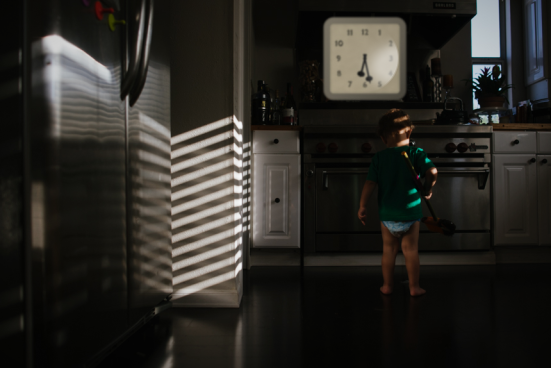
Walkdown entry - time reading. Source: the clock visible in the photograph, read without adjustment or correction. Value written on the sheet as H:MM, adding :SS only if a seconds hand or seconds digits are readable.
6:28
